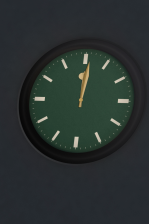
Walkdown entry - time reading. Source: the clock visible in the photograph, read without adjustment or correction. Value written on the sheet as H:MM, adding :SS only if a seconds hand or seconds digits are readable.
12:01
